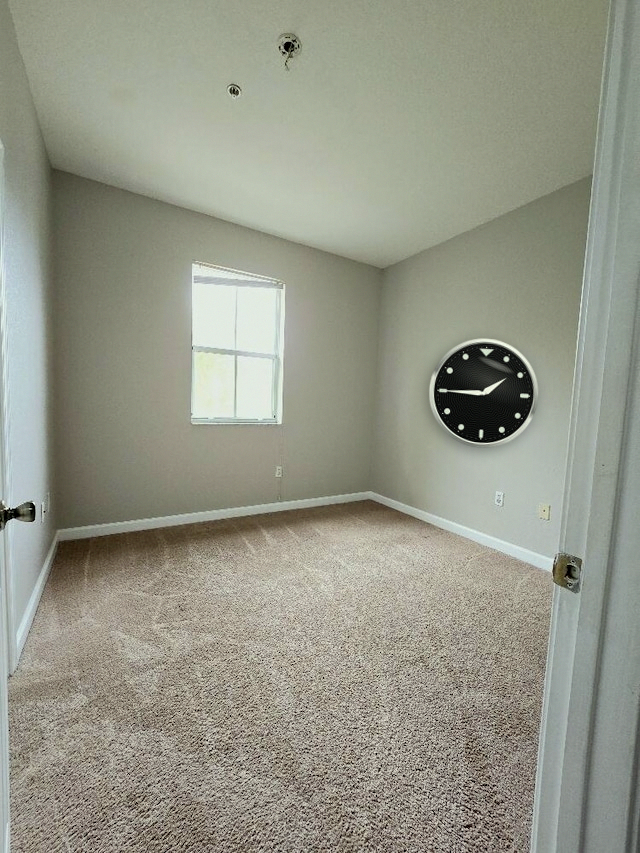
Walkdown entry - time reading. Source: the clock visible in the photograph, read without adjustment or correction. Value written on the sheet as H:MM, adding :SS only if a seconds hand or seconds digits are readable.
1:45
